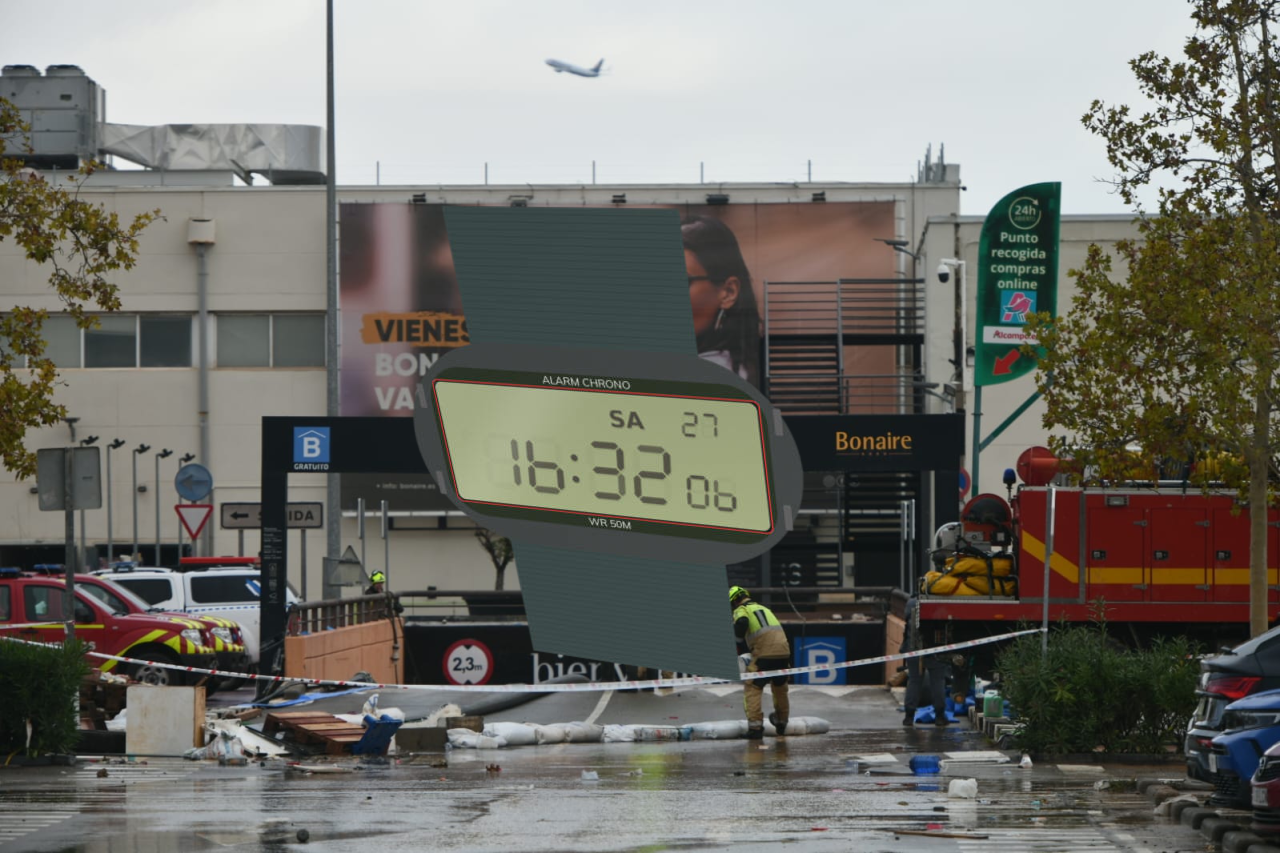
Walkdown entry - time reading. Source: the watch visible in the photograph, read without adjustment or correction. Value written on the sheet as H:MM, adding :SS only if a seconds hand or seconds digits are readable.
16:32:06
